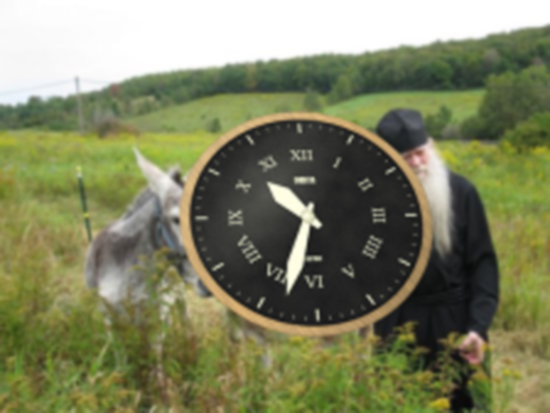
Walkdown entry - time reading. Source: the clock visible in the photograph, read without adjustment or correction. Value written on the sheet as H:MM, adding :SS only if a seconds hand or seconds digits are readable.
10:33
